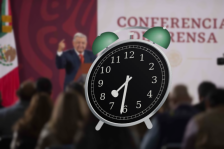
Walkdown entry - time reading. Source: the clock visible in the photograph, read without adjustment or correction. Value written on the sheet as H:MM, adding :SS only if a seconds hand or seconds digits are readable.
7:31
